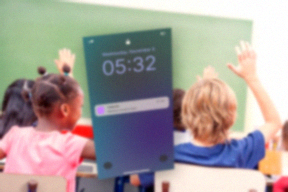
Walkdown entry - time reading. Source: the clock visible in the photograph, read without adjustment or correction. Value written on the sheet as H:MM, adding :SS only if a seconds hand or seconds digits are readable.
5:32
